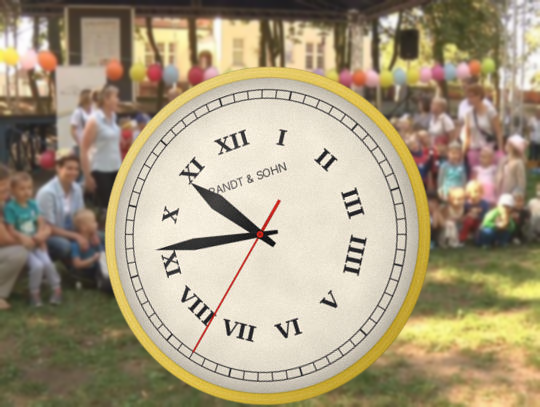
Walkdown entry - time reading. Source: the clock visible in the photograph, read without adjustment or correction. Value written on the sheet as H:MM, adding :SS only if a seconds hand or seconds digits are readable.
10:46:38
